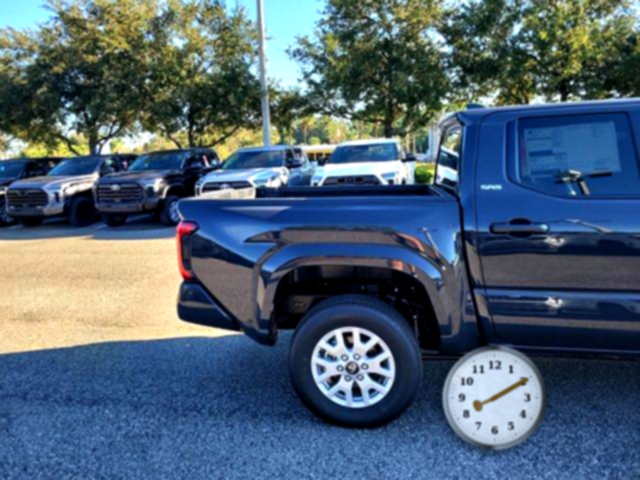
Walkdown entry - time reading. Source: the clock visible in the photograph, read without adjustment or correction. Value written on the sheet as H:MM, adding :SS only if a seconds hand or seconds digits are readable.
8:10
